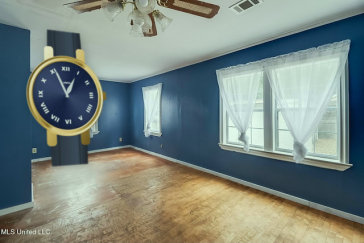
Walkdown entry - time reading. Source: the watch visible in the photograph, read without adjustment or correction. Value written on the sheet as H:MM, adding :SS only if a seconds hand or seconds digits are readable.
12:56
